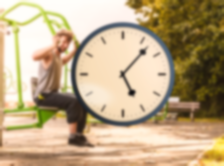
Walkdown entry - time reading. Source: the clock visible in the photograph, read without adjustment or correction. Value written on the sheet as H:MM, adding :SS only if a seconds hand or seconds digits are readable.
5:07
